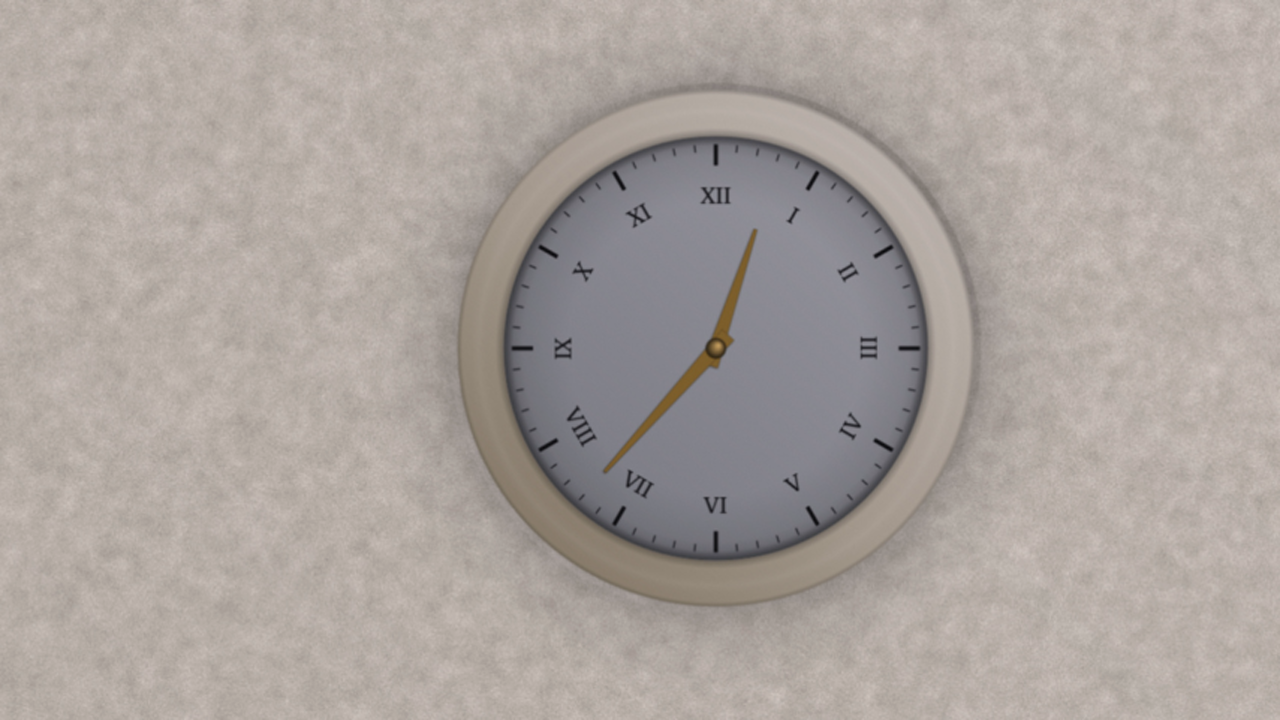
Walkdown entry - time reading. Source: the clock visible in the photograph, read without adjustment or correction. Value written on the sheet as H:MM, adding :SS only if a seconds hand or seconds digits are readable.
12:37
